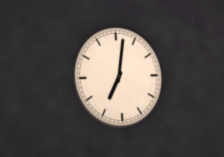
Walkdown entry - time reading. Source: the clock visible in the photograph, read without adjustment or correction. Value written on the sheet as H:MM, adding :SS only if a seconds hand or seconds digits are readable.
7:02
